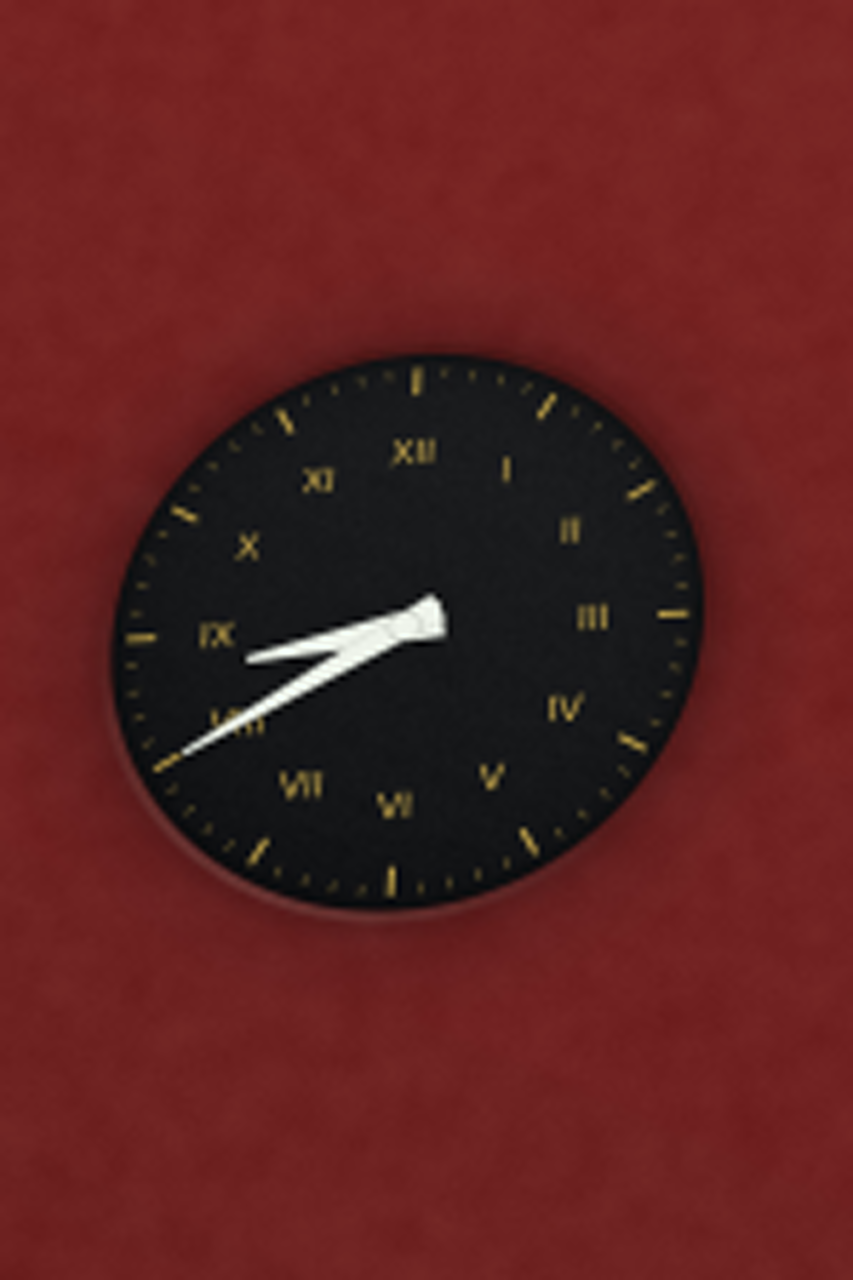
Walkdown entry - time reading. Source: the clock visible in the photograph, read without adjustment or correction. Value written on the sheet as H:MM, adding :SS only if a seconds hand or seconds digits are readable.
8:40
